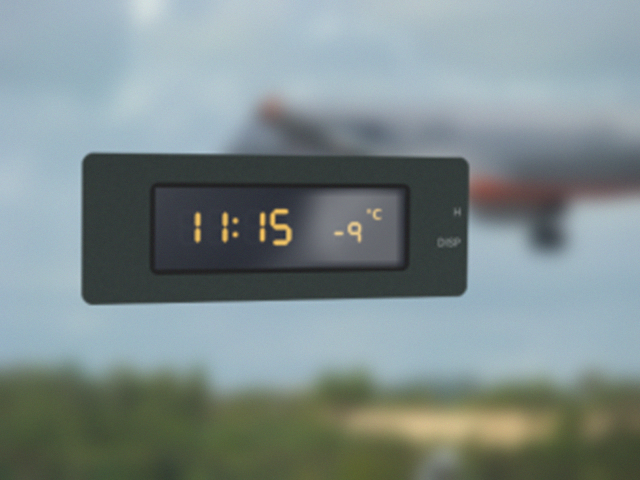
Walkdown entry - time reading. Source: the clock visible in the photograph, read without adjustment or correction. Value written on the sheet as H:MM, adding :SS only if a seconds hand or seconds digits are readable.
11:15
